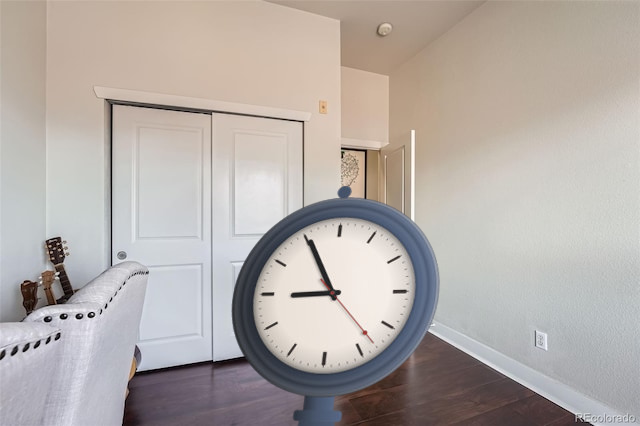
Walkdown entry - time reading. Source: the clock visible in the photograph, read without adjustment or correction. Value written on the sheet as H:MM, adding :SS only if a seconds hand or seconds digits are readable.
8:55:23
